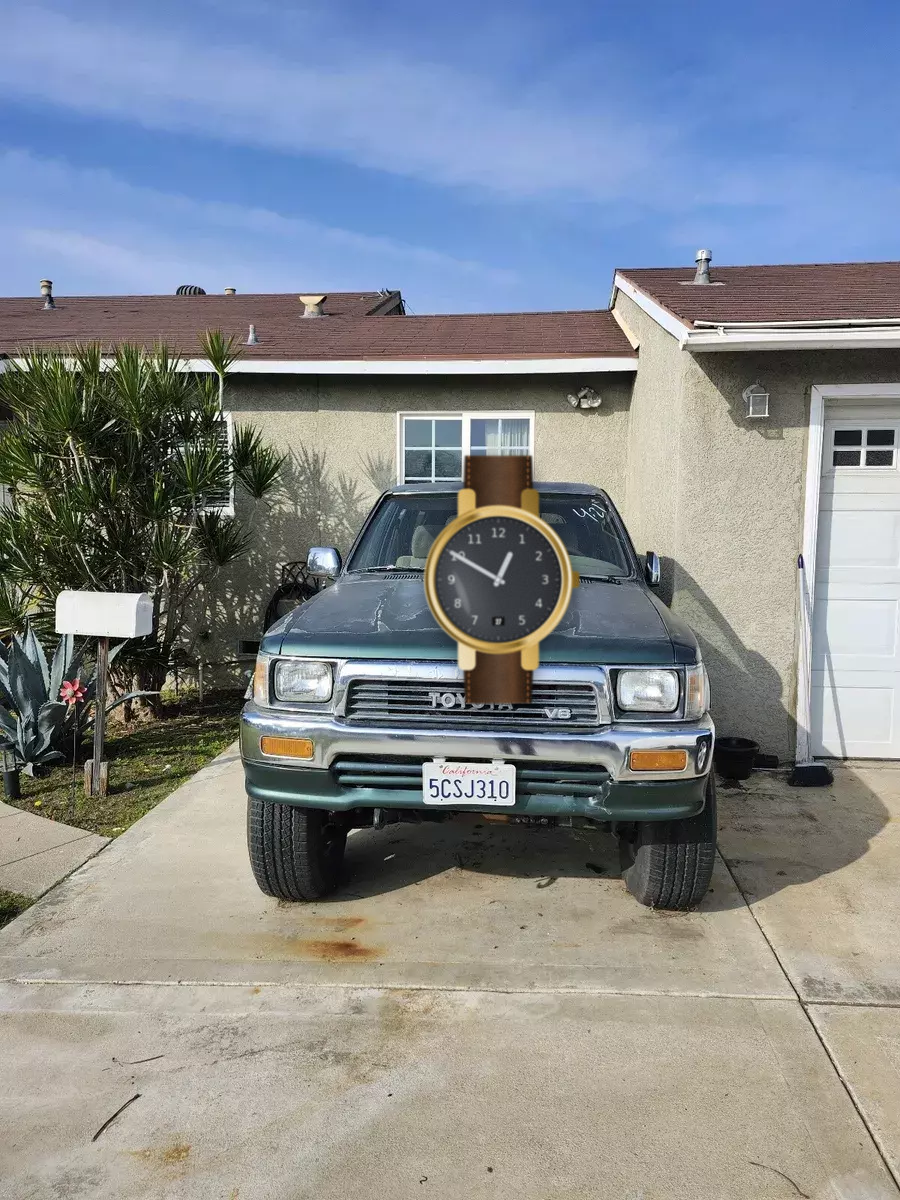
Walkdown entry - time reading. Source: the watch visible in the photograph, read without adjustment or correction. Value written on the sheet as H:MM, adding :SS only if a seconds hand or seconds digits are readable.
12:50
